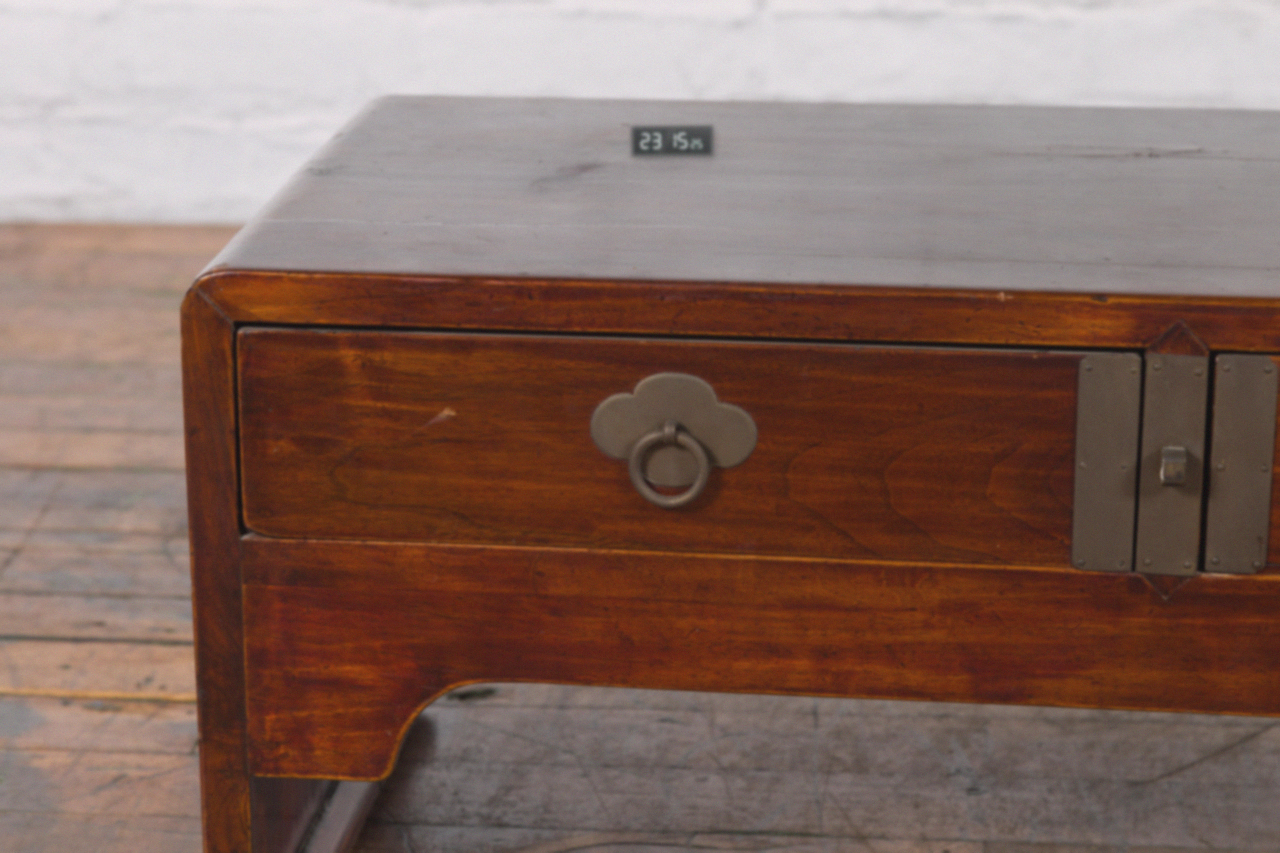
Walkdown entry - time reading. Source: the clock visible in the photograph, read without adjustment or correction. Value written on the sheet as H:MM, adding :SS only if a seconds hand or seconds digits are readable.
23:15
